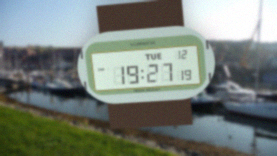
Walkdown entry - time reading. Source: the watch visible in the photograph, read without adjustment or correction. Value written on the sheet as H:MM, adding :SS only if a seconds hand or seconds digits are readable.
19:27
